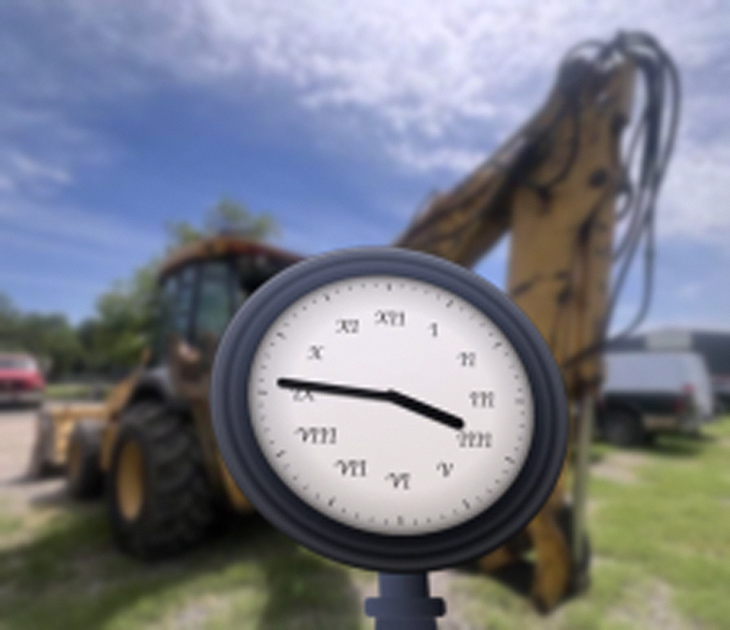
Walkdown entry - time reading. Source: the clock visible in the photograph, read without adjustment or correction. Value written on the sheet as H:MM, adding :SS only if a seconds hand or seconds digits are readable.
3:46
